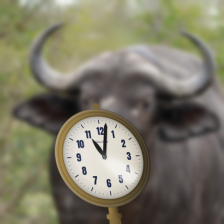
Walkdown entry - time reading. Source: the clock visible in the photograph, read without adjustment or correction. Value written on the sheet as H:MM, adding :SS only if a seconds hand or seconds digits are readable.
11:02
